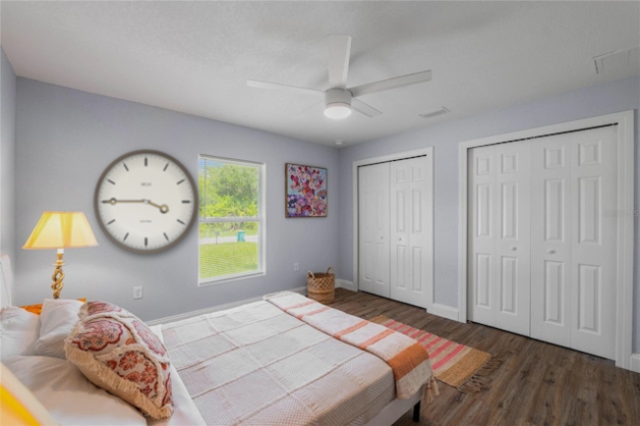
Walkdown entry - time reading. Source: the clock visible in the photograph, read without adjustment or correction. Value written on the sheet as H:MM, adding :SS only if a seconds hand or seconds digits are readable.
3:45
